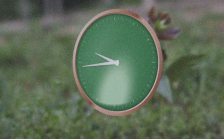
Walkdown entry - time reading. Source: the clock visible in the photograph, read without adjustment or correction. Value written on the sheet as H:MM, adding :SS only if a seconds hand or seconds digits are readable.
9:44
